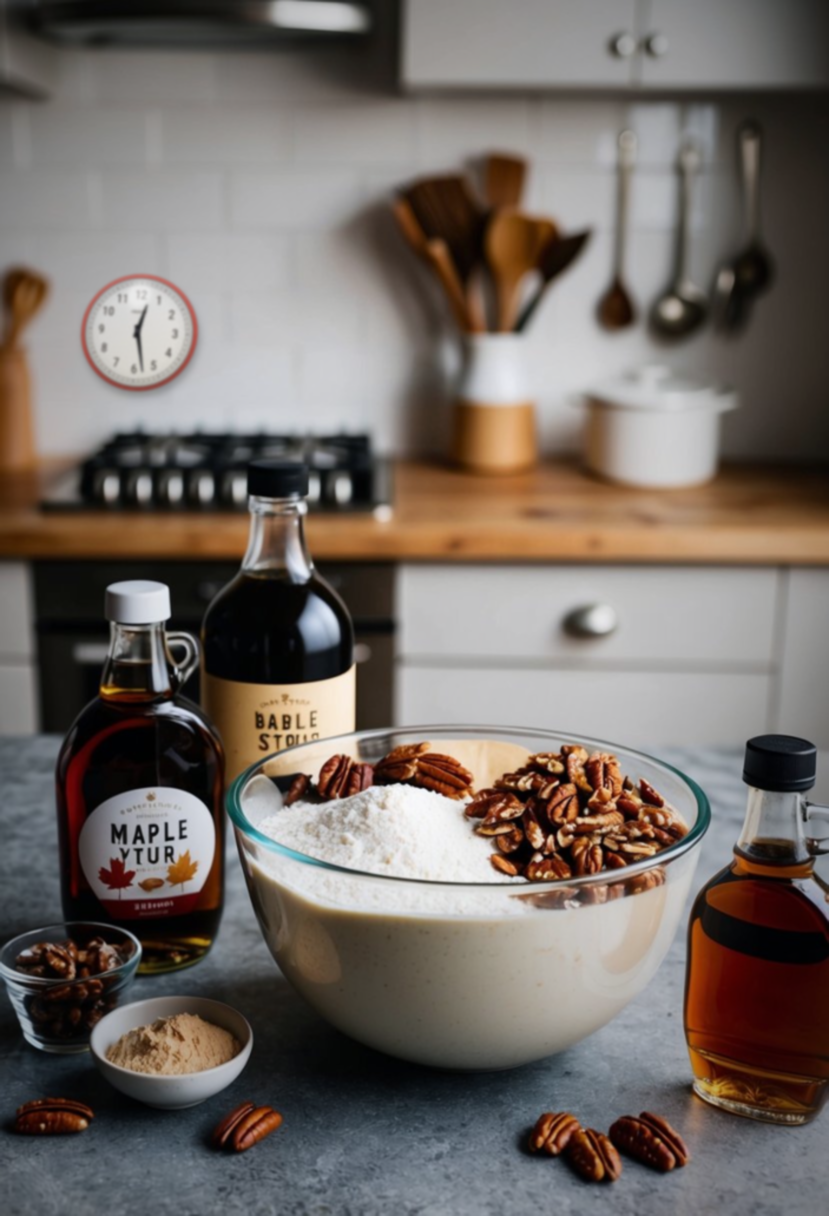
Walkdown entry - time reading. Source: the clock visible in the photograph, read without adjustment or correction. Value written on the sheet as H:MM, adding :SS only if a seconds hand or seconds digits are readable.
12:28
